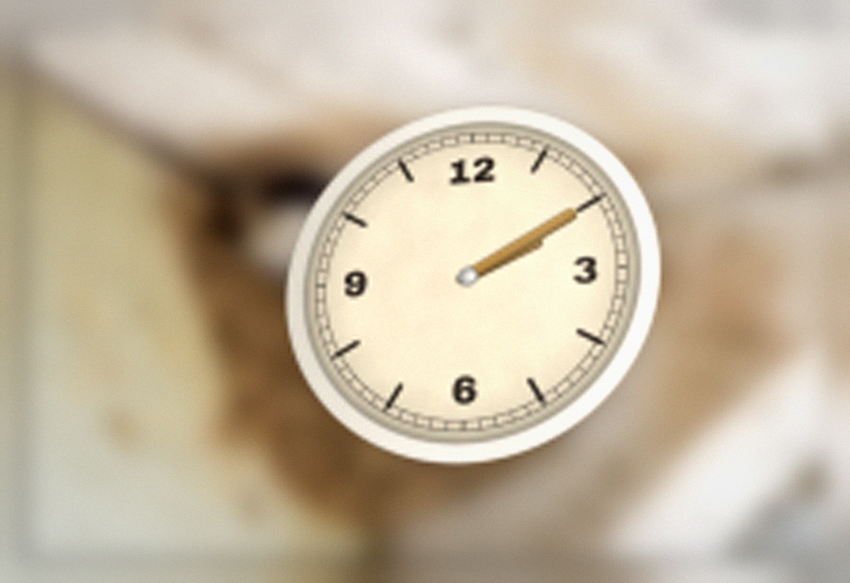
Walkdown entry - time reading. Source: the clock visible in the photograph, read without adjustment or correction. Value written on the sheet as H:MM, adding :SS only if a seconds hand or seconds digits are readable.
2:10
